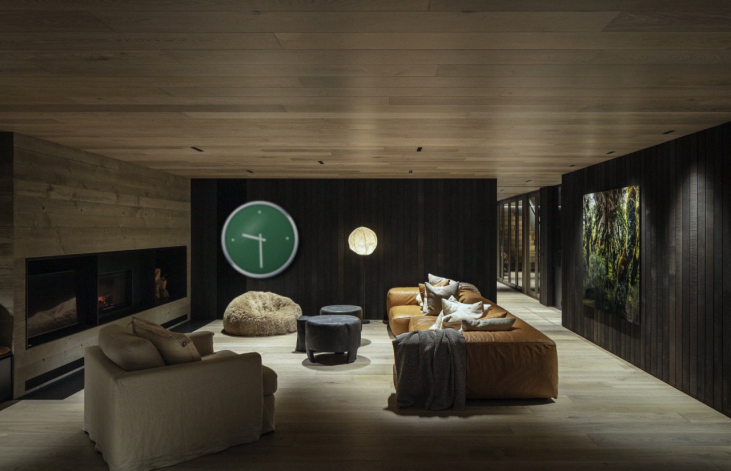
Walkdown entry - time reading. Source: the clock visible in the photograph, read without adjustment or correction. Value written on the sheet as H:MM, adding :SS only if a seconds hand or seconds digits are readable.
9:30
